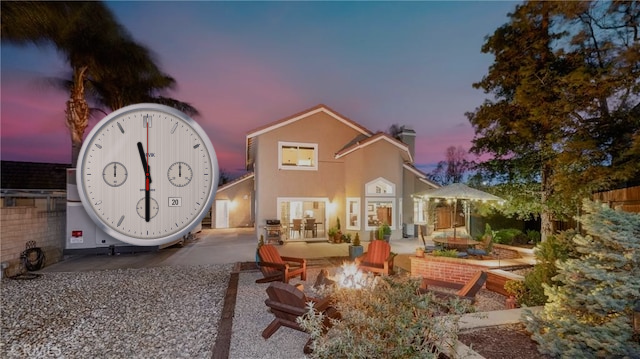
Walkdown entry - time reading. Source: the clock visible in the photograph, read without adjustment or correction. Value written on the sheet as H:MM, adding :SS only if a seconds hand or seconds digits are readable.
11:30
